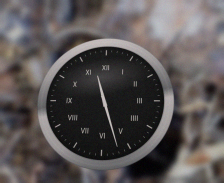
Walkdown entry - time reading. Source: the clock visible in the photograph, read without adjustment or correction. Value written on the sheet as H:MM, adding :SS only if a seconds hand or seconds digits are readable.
11:27
